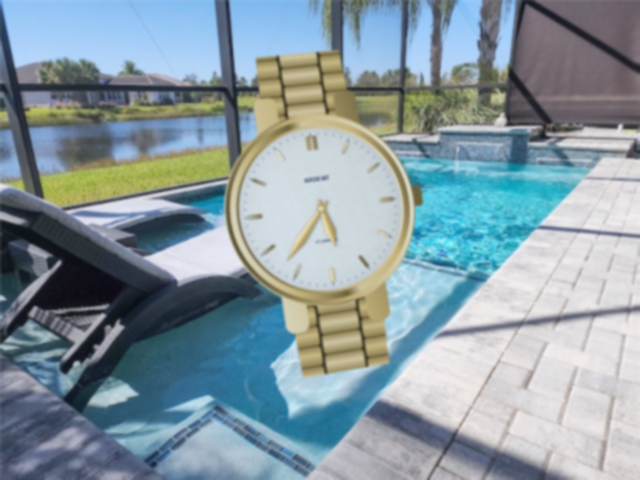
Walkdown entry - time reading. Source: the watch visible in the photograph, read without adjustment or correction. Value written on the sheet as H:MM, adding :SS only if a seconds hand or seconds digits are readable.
5:37
